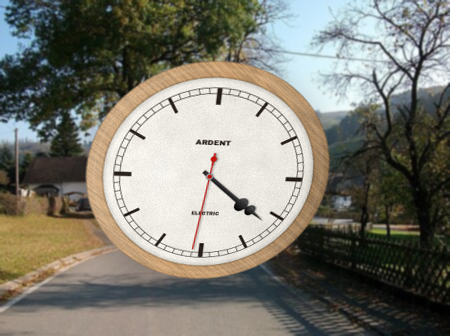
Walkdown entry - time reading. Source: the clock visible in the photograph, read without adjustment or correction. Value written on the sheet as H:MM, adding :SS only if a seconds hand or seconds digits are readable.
4:21:31
